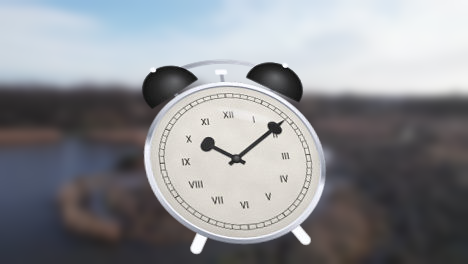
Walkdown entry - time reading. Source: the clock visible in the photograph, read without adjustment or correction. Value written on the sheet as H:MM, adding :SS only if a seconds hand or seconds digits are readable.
10:09
